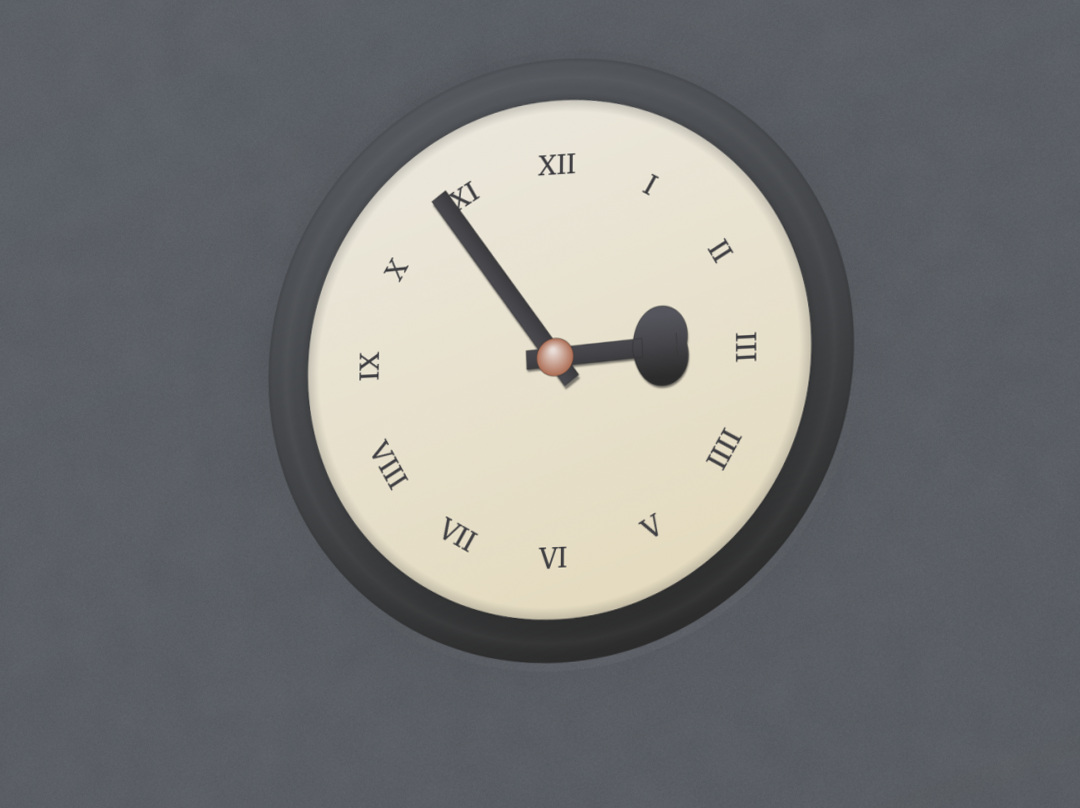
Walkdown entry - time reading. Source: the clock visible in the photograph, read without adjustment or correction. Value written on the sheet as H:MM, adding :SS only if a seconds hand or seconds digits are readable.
2:54
